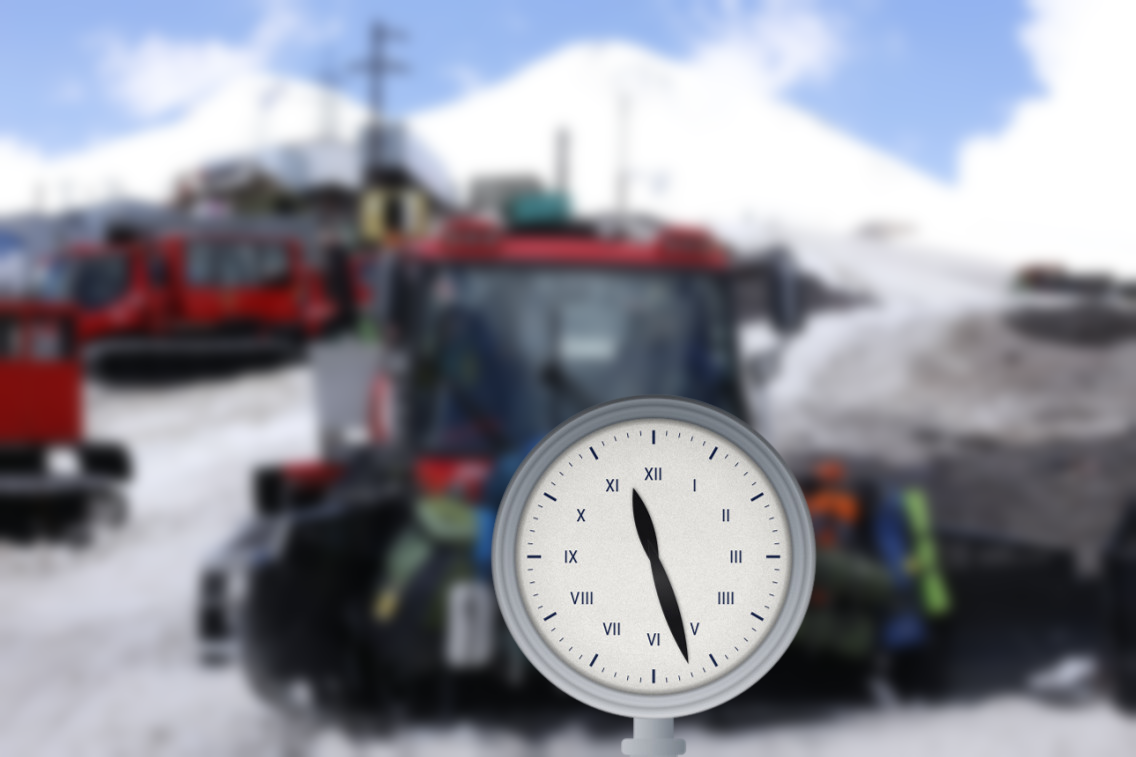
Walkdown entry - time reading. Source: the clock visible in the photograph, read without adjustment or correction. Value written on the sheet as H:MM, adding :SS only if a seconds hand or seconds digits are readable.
11:27
